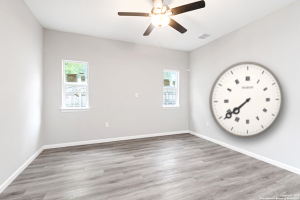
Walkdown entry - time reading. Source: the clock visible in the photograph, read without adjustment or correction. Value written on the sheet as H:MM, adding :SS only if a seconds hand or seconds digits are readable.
7:39
